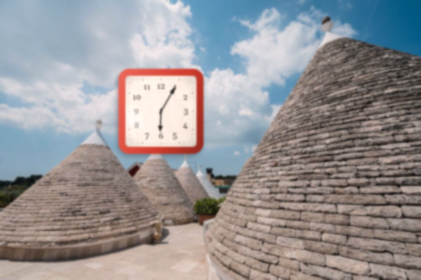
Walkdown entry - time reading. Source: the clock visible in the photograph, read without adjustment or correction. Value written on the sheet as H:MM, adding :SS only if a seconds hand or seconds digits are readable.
6:05
